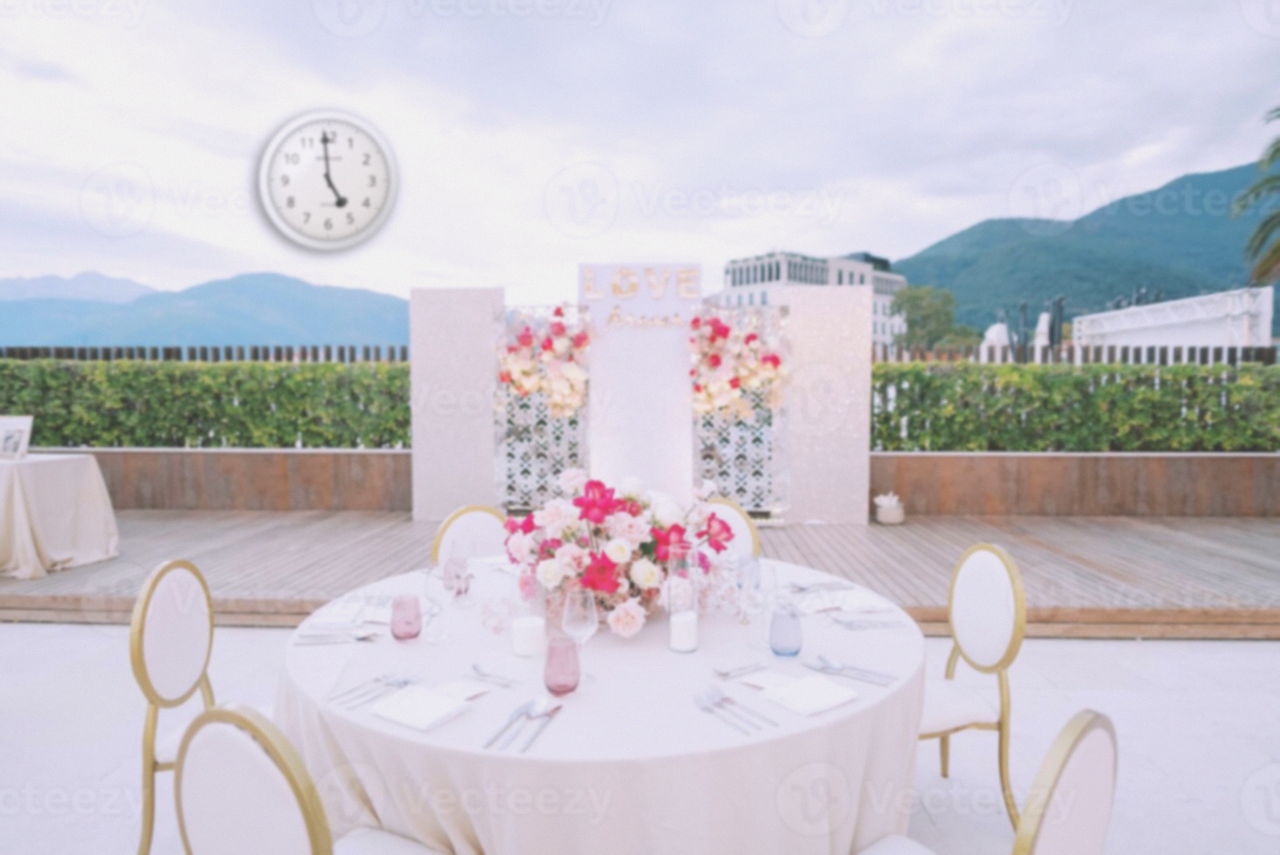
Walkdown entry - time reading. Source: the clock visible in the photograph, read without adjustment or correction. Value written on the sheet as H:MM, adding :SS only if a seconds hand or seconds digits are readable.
4:59
